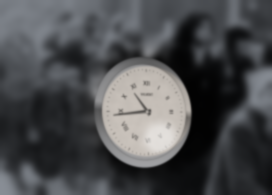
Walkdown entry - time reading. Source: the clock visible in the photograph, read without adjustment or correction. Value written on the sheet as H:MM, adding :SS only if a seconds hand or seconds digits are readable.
10:44
